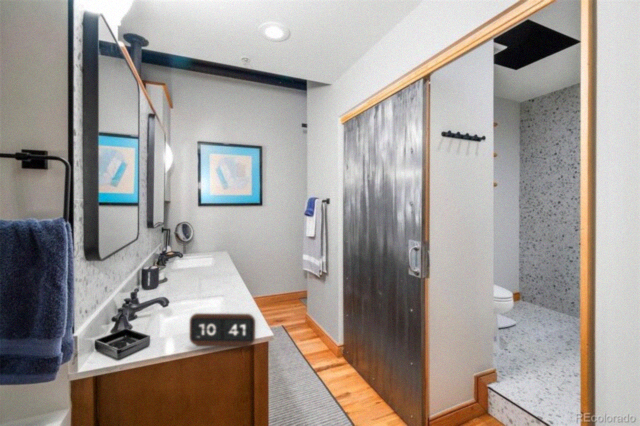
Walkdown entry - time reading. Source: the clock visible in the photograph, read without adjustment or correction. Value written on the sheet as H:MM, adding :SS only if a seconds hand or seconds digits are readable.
10:41
